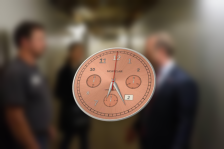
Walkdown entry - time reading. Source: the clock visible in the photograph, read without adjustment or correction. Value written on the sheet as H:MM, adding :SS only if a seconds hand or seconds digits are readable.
6:25
